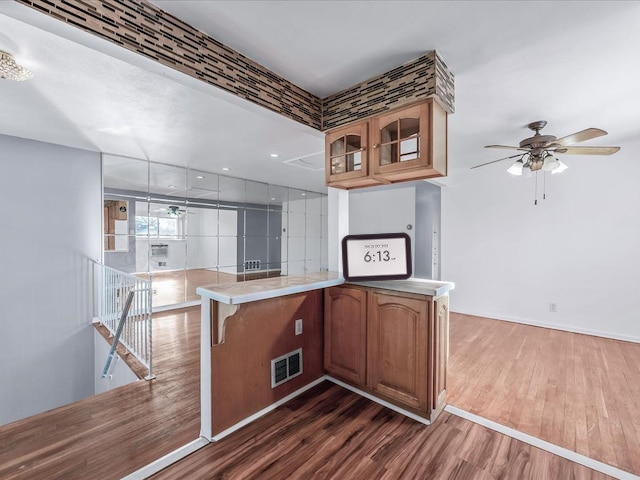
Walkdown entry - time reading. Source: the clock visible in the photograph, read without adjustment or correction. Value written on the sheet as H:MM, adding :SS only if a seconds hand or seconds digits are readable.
6:13
